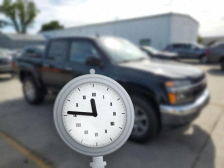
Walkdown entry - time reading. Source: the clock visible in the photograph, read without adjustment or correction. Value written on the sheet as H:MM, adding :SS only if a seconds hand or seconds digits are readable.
11:46
